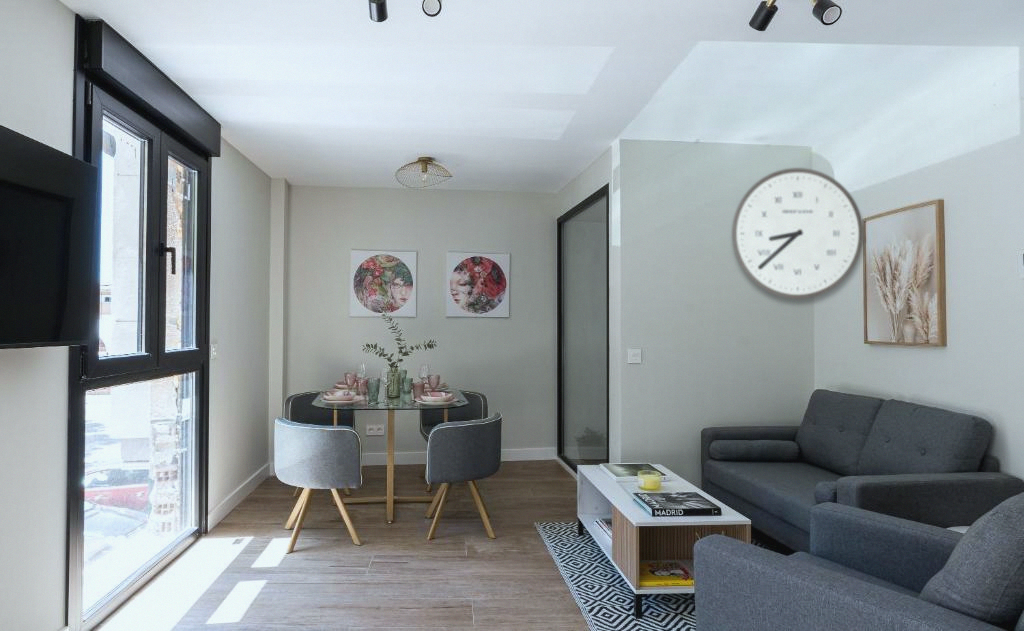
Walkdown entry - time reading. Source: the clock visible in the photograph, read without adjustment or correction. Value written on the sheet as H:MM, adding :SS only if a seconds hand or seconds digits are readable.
8:38
